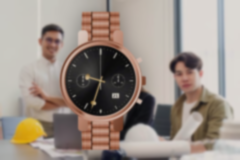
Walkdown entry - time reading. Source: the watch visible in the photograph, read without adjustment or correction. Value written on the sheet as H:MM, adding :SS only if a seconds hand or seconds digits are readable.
9:33
